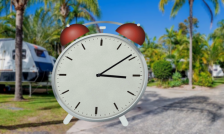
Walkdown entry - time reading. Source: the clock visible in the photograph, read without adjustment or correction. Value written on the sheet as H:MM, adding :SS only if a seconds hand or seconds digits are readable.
3:09
